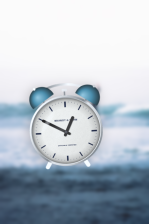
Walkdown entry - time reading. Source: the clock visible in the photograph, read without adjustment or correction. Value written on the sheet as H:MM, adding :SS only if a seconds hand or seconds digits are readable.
12:50
